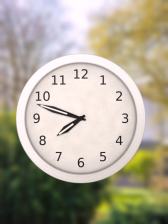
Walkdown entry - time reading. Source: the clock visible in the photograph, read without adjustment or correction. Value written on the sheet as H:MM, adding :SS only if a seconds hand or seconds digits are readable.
7:48
